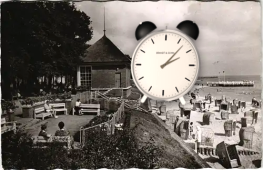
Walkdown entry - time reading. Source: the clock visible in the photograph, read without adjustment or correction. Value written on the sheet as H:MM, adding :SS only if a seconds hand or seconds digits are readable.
2:07
